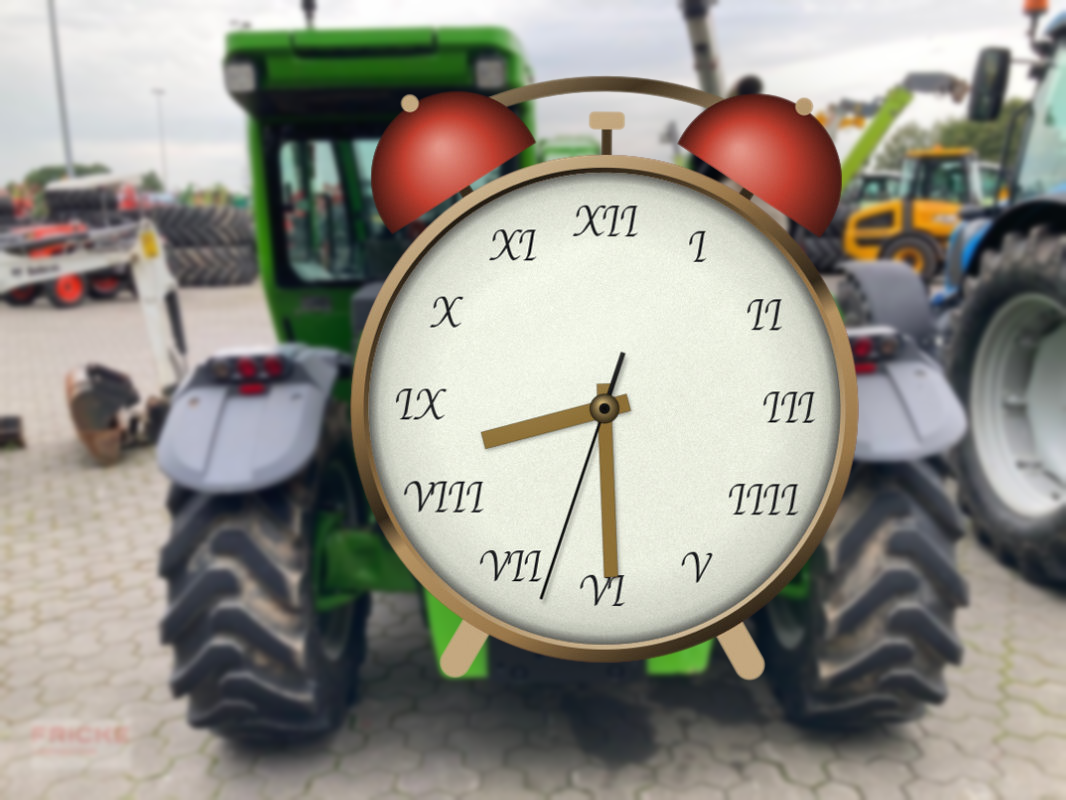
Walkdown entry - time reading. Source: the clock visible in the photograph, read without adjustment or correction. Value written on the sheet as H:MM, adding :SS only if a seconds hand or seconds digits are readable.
8:29:33
